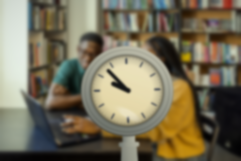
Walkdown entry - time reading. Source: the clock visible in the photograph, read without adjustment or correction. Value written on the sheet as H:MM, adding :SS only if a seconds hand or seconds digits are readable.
9:53
